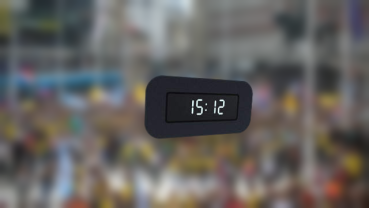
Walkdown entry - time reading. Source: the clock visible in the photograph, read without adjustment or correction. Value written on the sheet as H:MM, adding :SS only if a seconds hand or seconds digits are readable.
15:12
